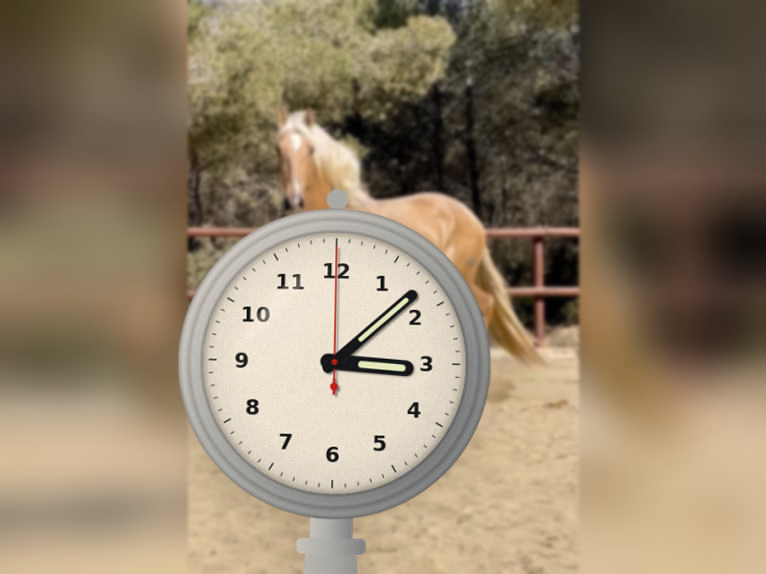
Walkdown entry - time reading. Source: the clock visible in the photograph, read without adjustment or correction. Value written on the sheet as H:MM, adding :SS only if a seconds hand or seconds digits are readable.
3:08:00
